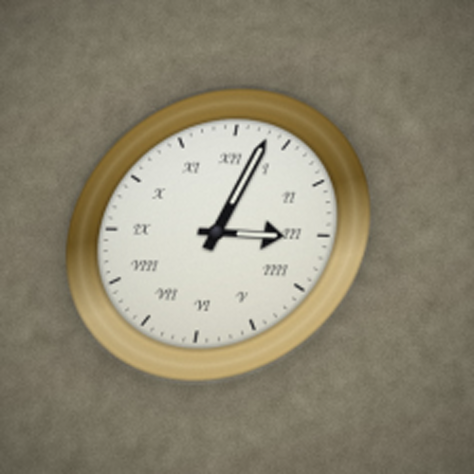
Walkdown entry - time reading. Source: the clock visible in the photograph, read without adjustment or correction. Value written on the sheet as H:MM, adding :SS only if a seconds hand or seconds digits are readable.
3:03
